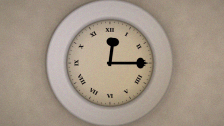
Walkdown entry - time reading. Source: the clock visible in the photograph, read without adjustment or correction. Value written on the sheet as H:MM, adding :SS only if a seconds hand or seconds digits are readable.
12:15
